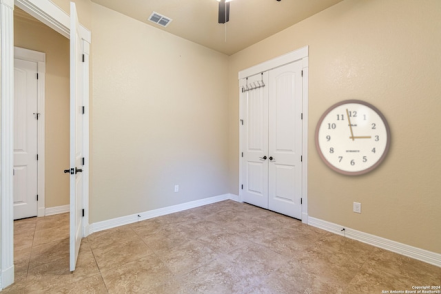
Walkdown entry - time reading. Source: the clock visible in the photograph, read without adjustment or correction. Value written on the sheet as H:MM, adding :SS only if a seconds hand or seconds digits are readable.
2:58
